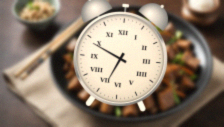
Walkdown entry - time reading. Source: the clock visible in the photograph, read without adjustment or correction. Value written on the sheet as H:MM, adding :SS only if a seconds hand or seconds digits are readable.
6:49
